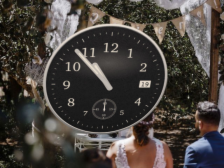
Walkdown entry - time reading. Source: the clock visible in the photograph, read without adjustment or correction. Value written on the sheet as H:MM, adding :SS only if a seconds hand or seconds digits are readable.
10:53
